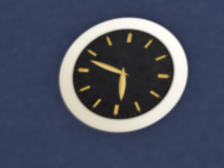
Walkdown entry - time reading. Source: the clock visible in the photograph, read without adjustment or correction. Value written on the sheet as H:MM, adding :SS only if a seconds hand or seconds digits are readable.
5:48
